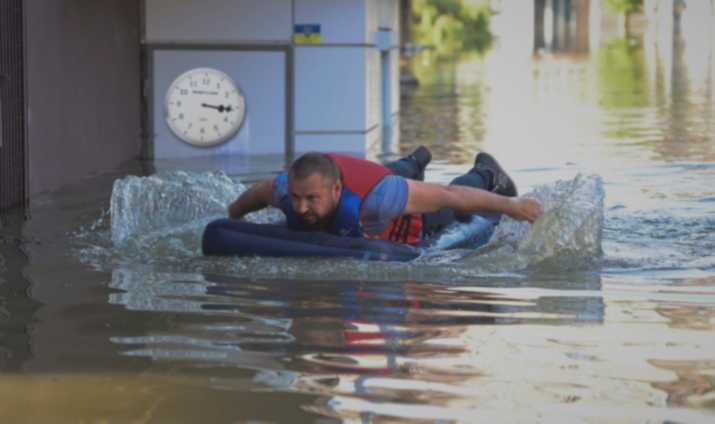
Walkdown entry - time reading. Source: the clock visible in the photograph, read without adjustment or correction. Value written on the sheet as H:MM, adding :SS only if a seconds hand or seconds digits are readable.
3:16
